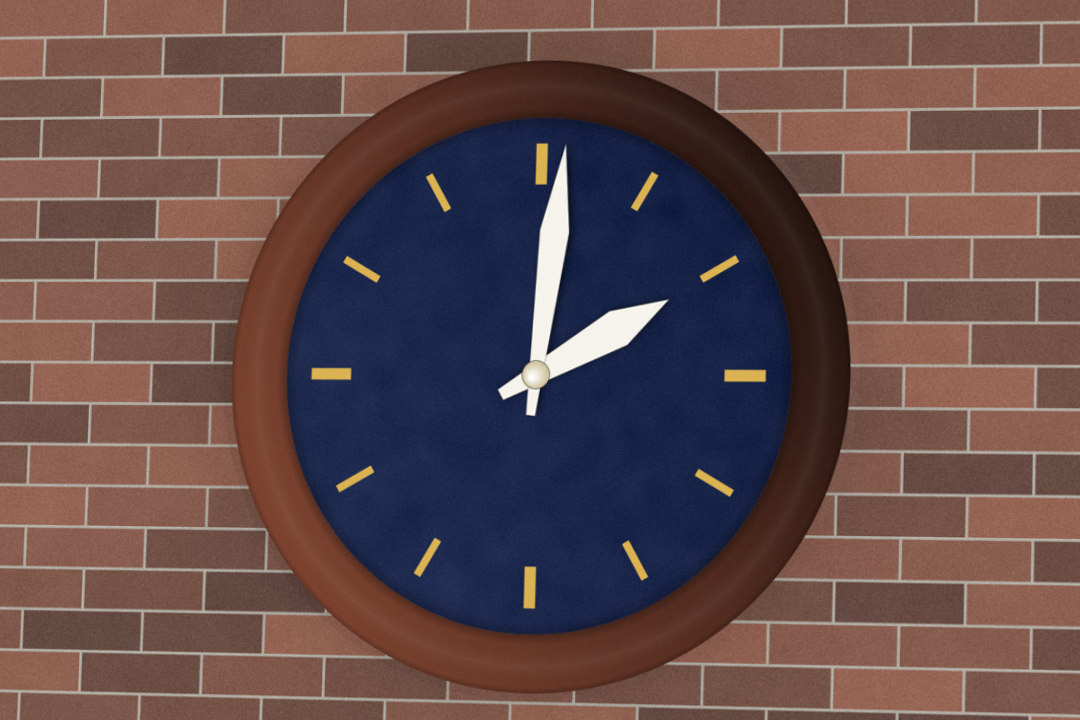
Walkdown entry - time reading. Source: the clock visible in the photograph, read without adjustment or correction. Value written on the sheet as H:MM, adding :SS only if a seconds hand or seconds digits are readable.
2:01
